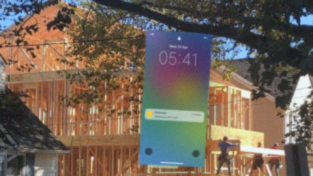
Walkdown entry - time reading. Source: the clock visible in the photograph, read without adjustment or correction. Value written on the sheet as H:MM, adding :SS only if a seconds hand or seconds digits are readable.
5:41
